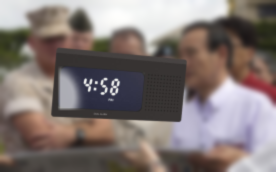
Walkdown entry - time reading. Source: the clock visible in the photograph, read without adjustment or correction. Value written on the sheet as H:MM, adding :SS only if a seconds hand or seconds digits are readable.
4:58
